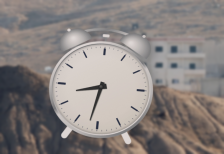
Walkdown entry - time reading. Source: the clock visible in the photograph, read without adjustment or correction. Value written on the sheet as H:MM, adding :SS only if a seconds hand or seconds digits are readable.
8:32
